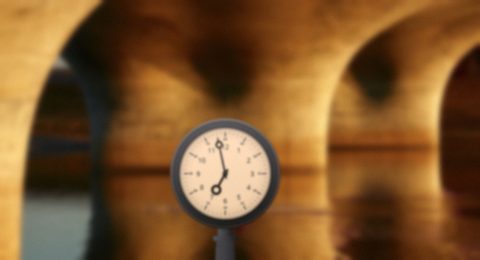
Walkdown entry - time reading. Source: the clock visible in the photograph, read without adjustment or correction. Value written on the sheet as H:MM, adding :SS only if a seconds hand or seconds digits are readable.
6:58
